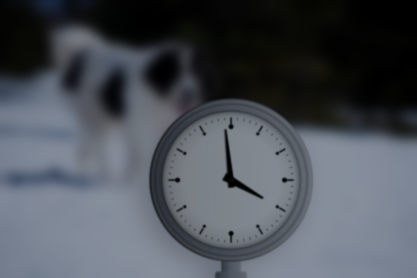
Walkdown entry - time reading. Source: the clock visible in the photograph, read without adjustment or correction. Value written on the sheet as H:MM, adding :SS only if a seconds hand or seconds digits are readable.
3:59
